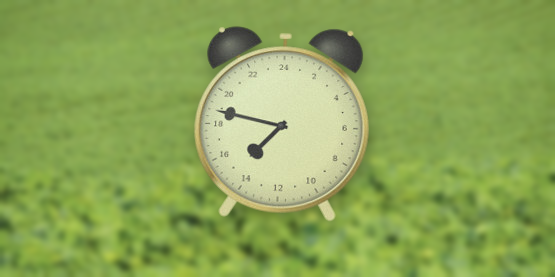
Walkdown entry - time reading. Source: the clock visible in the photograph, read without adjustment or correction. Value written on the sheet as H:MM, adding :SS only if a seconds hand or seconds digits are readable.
14:47
